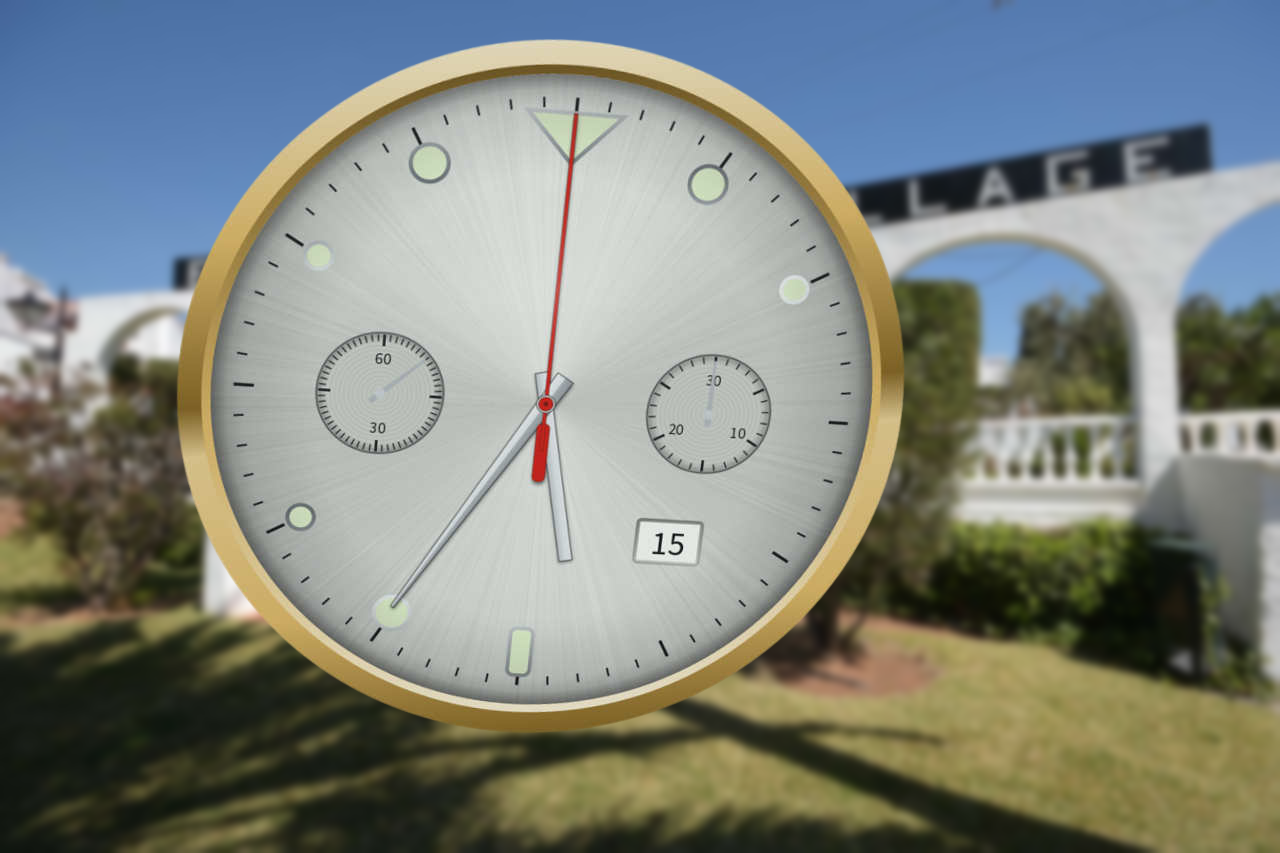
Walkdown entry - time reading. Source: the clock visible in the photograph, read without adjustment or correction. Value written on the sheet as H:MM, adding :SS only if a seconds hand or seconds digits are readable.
5:35:08
